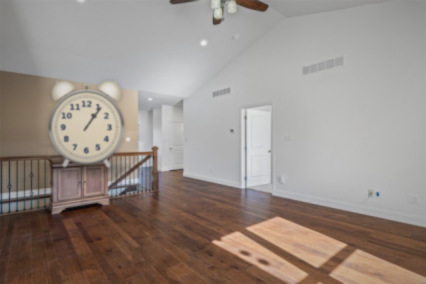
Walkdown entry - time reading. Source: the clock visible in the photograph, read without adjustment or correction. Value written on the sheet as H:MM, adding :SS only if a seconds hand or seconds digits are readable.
1:06
